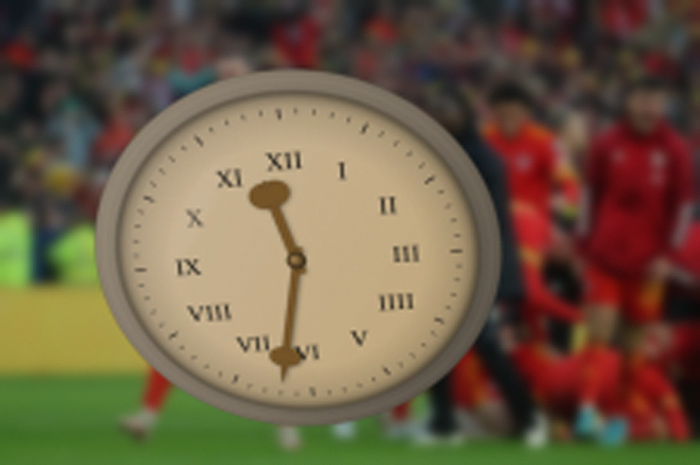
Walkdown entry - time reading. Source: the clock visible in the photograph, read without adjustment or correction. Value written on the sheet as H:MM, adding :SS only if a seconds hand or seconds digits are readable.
11:32
